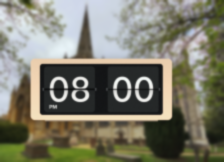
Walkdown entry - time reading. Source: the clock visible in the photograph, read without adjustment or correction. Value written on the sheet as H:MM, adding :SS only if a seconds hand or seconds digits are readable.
8:00
